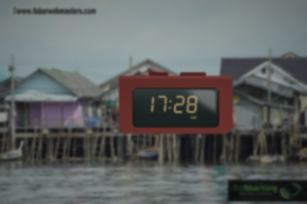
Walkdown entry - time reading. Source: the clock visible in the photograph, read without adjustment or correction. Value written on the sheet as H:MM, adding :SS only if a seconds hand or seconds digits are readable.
17:28
